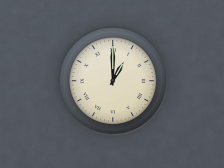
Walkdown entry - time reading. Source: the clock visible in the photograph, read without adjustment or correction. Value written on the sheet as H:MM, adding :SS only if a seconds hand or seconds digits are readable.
1:00
